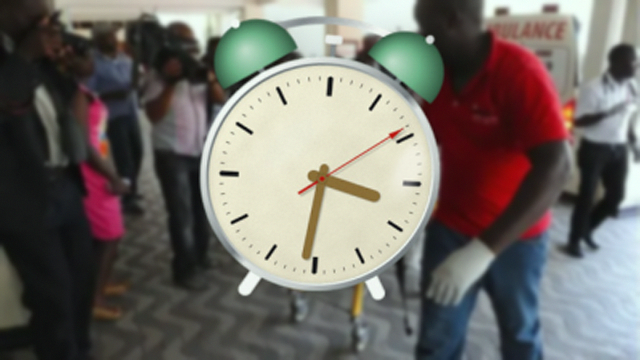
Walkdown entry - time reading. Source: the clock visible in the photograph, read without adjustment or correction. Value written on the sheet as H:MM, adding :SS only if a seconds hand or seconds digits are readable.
3:31:09
